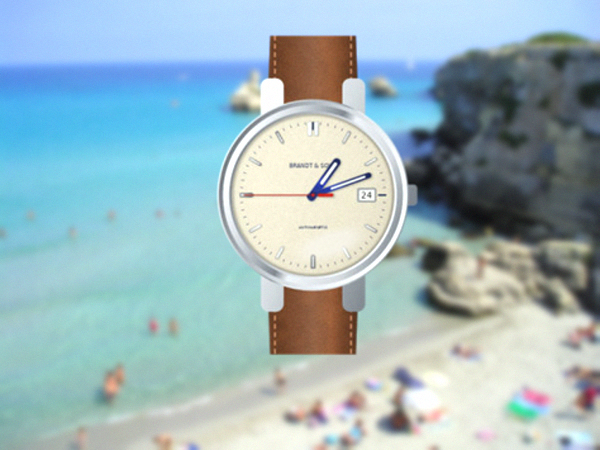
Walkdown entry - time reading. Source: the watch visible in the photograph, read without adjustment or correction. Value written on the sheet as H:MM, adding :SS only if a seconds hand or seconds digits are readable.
1:11:45
